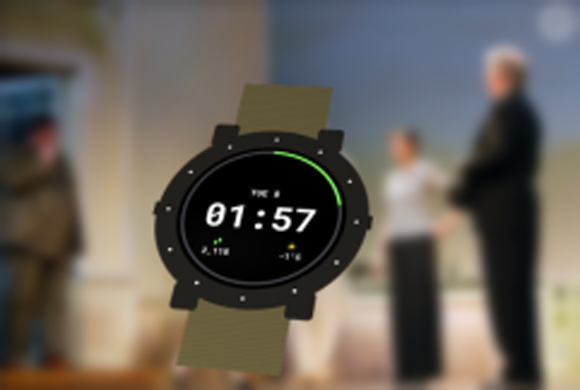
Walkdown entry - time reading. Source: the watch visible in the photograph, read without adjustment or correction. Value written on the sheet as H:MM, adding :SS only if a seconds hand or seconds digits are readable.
1:57
